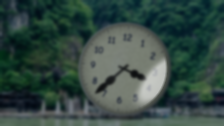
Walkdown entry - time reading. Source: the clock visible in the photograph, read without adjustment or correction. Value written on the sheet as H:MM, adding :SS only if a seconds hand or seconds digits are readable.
3:37
